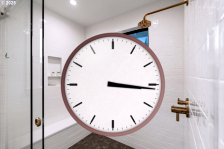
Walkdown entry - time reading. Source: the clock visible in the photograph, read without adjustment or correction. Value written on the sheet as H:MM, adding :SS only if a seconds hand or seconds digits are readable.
3:16
